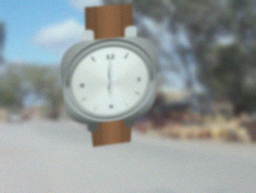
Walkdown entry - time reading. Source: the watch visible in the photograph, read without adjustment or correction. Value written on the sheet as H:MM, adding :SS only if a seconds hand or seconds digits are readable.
6:00
